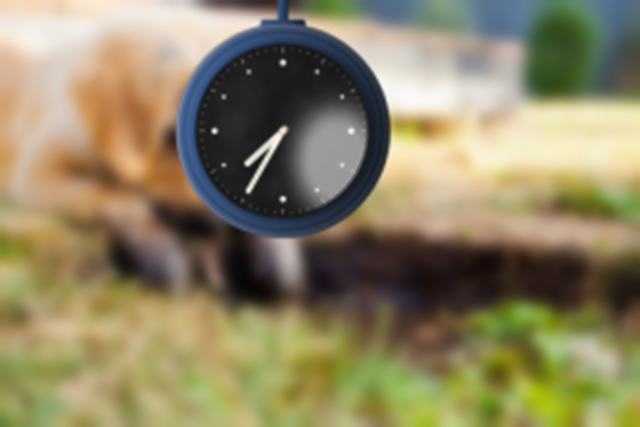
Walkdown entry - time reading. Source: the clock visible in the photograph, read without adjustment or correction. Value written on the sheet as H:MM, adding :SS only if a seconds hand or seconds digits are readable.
7:35
